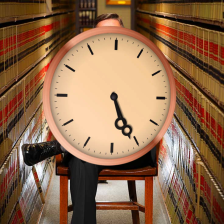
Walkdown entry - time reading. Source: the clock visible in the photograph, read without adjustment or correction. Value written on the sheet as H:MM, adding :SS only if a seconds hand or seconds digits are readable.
5:26
